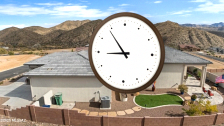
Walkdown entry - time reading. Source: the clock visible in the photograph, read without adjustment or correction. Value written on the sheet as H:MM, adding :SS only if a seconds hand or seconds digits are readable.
8:54
